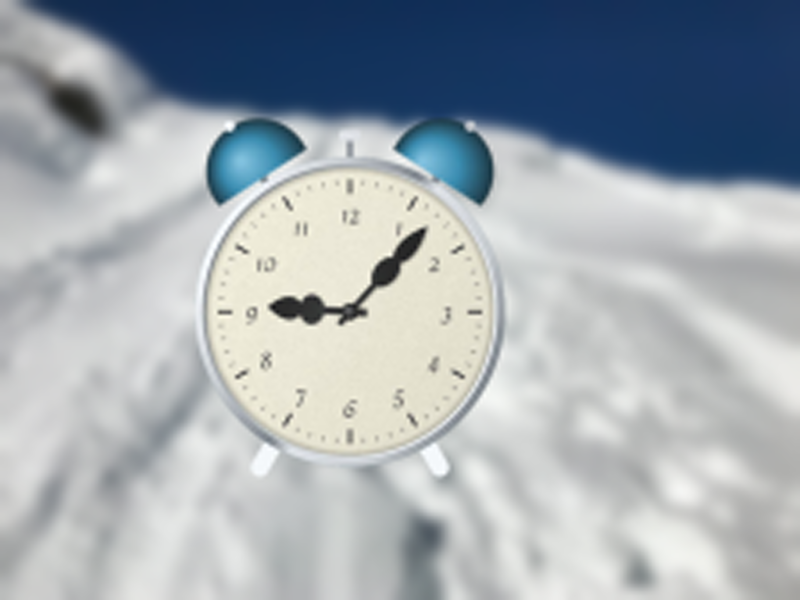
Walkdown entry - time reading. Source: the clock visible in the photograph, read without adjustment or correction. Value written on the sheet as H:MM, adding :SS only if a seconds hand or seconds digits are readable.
9:07
